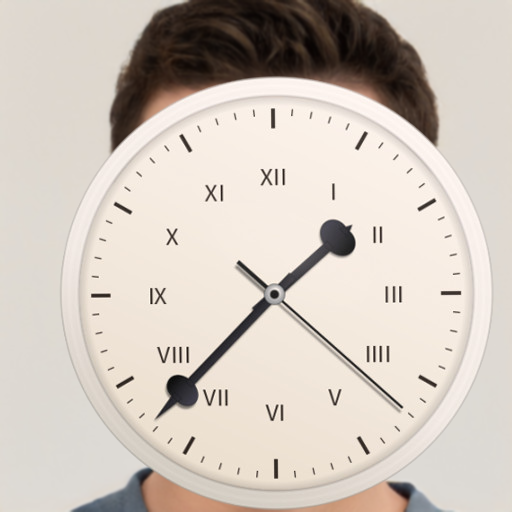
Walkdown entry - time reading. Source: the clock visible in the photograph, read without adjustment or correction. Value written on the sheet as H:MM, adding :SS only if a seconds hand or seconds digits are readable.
1:37:22
